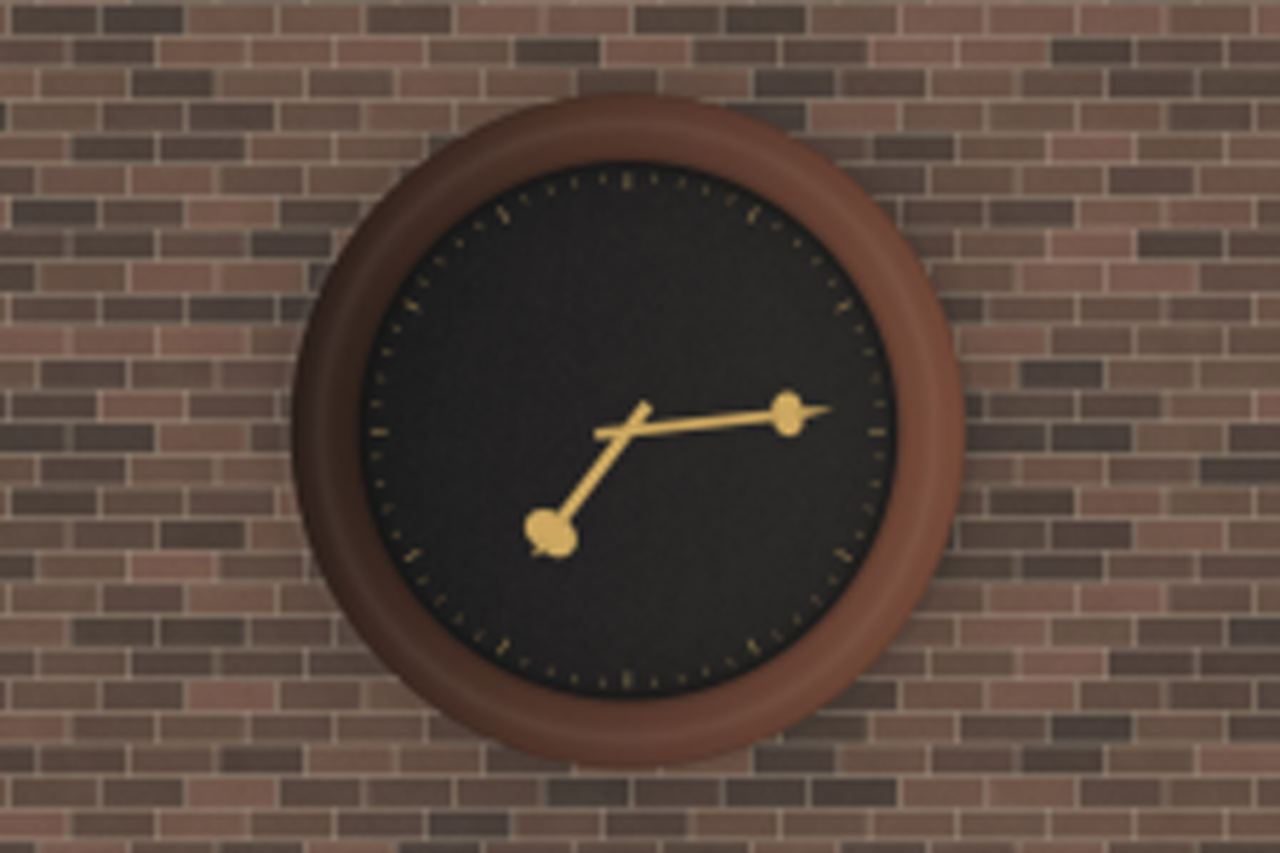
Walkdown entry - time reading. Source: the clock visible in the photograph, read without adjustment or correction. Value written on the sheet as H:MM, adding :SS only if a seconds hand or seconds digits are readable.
7:14
